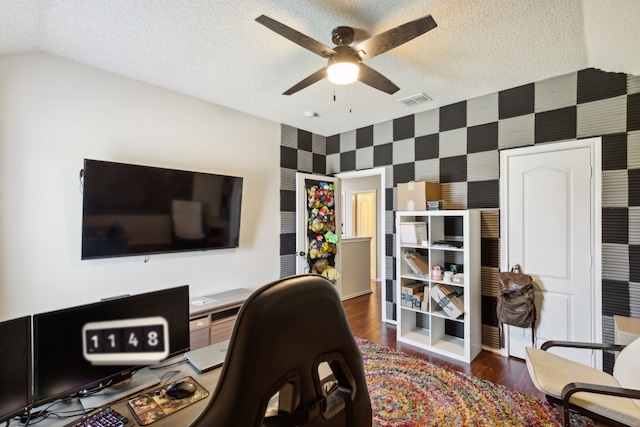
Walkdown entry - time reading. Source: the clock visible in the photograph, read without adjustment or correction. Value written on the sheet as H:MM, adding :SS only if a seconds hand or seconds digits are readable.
11:48
